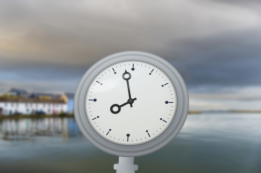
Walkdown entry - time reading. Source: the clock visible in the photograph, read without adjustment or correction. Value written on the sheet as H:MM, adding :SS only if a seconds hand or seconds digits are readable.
7:58
